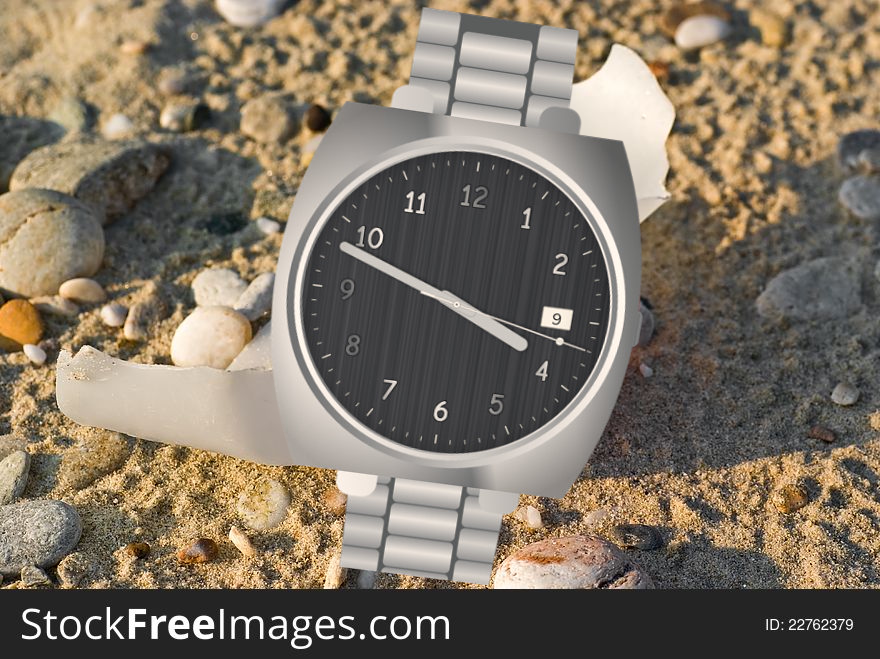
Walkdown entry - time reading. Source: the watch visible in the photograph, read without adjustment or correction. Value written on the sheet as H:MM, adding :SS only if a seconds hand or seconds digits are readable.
3:48:17
